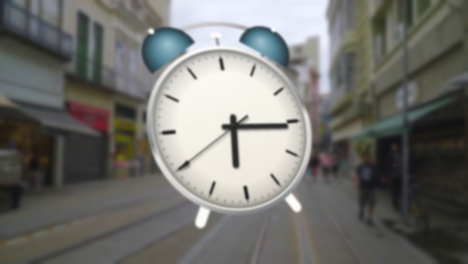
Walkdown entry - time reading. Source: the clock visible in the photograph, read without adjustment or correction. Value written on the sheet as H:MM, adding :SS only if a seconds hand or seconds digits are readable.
6:15:40
